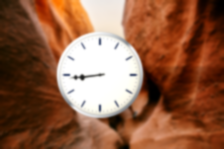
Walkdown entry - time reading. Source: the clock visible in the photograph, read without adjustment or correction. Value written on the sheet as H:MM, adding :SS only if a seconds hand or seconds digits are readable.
8:44
